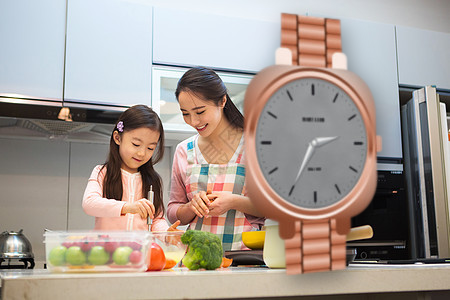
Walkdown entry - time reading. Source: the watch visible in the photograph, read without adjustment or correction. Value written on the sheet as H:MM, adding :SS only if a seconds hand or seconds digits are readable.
2:35
